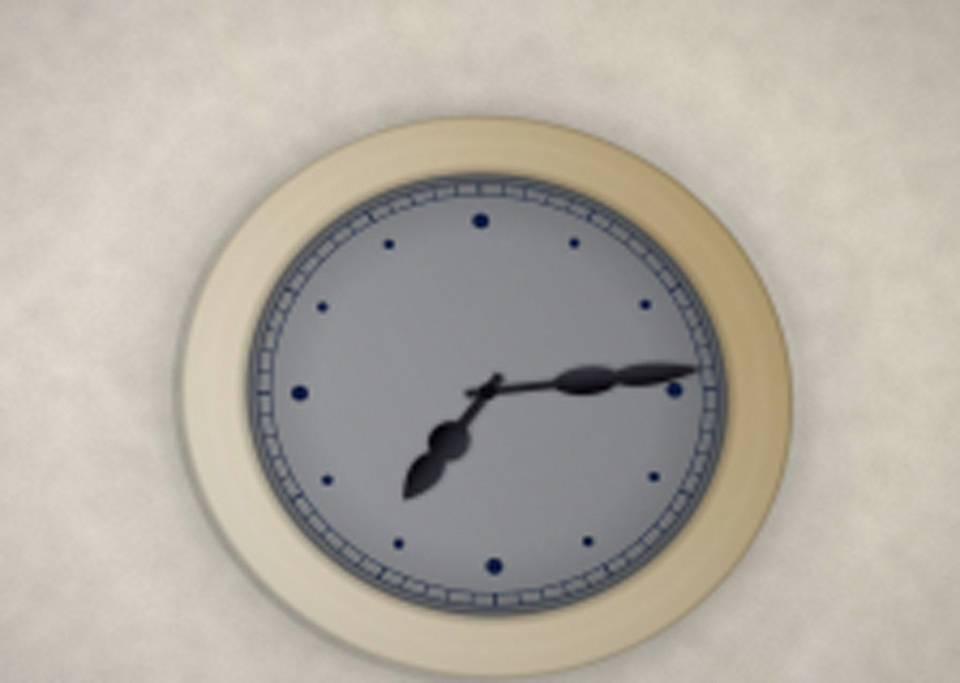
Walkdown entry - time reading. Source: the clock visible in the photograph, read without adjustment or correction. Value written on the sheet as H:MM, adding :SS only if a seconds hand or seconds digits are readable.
7:14
